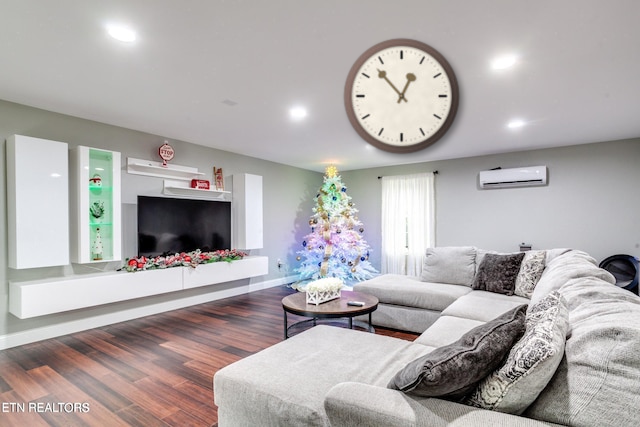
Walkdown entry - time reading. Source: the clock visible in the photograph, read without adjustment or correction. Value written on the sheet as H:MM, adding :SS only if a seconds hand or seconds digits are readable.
12:53
